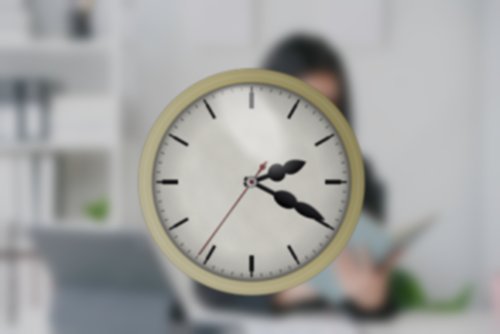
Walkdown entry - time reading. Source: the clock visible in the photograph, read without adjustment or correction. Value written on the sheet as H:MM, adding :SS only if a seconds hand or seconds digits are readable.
2:19:36
